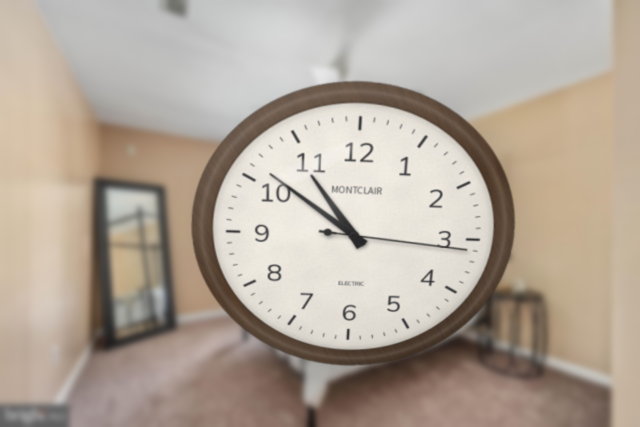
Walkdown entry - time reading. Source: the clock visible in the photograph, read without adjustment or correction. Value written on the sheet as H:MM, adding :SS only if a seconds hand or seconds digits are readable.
10:51:16
